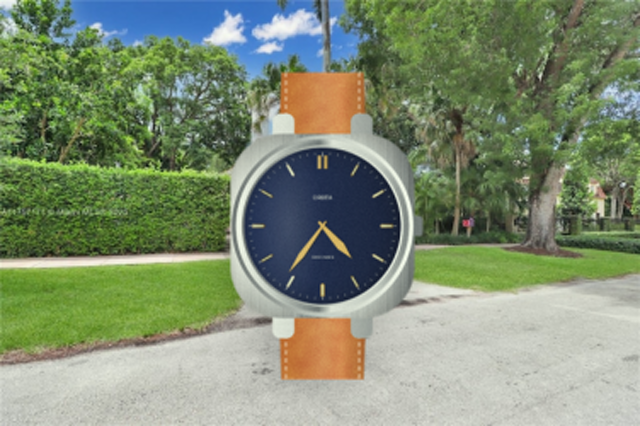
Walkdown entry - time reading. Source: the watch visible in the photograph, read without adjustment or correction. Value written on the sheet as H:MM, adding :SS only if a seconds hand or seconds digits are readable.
4:36
